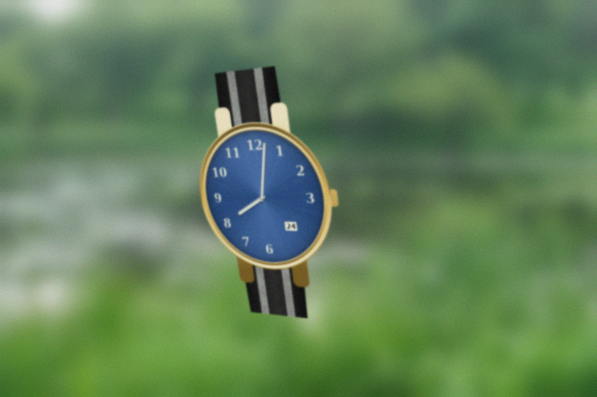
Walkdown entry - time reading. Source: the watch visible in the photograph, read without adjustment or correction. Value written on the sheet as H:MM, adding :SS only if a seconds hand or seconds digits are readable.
8:02
